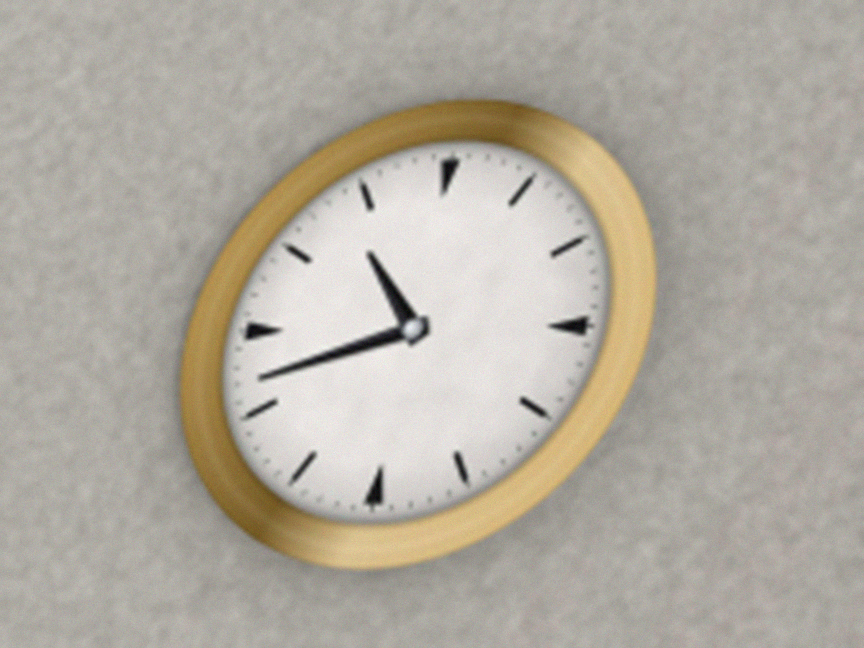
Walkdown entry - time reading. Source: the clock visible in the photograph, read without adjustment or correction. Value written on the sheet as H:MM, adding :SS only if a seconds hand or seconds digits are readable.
10:42
